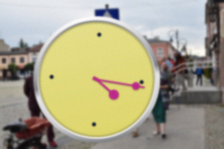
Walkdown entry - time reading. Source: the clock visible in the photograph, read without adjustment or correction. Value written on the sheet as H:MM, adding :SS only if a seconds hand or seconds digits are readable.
4:16
